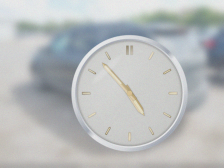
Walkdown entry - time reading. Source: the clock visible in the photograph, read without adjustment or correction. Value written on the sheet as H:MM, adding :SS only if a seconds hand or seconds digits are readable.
4:53
